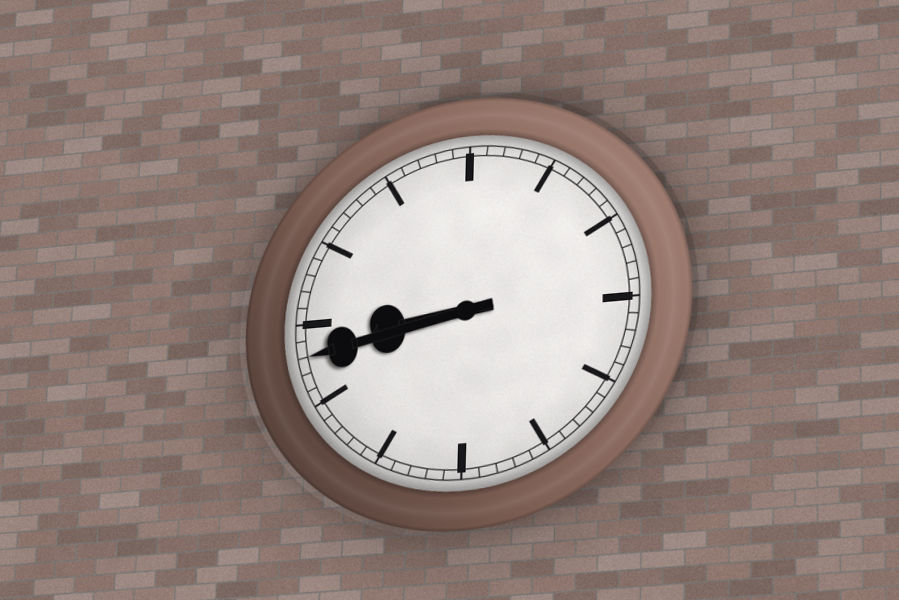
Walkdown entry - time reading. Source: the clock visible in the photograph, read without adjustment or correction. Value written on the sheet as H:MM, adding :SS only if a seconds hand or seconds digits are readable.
8:43
